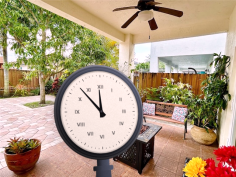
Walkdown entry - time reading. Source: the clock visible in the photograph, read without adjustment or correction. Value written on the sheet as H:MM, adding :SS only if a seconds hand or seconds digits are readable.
11:53
